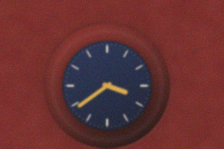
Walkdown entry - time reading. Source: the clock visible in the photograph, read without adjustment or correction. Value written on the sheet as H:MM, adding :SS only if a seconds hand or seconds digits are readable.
3:39
